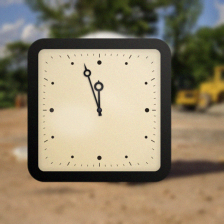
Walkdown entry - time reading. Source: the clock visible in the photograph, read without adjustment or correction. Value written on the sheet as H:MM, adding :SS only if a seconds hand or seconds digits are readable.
11:57
